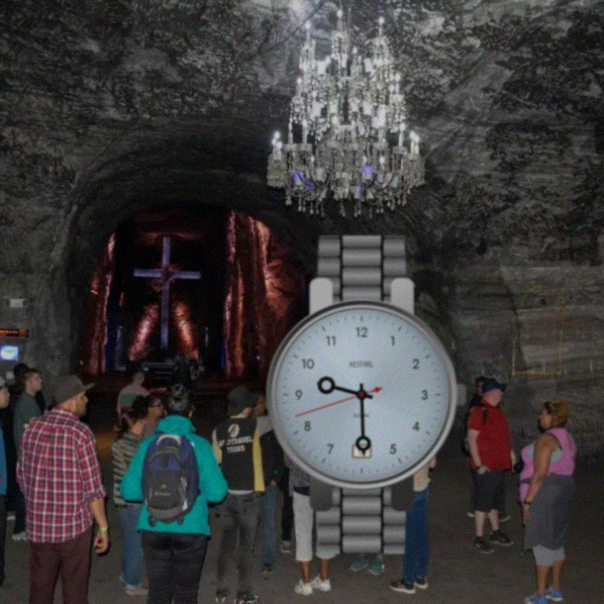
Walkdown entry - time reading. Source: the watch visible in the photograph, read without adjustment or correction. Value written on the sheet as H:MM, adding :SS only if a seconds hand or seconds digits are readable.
9:29:42
